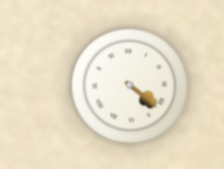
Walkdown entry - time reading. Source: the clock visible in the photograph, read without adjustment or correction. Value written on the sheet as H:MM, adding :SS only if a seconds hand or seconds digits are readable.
4:22
